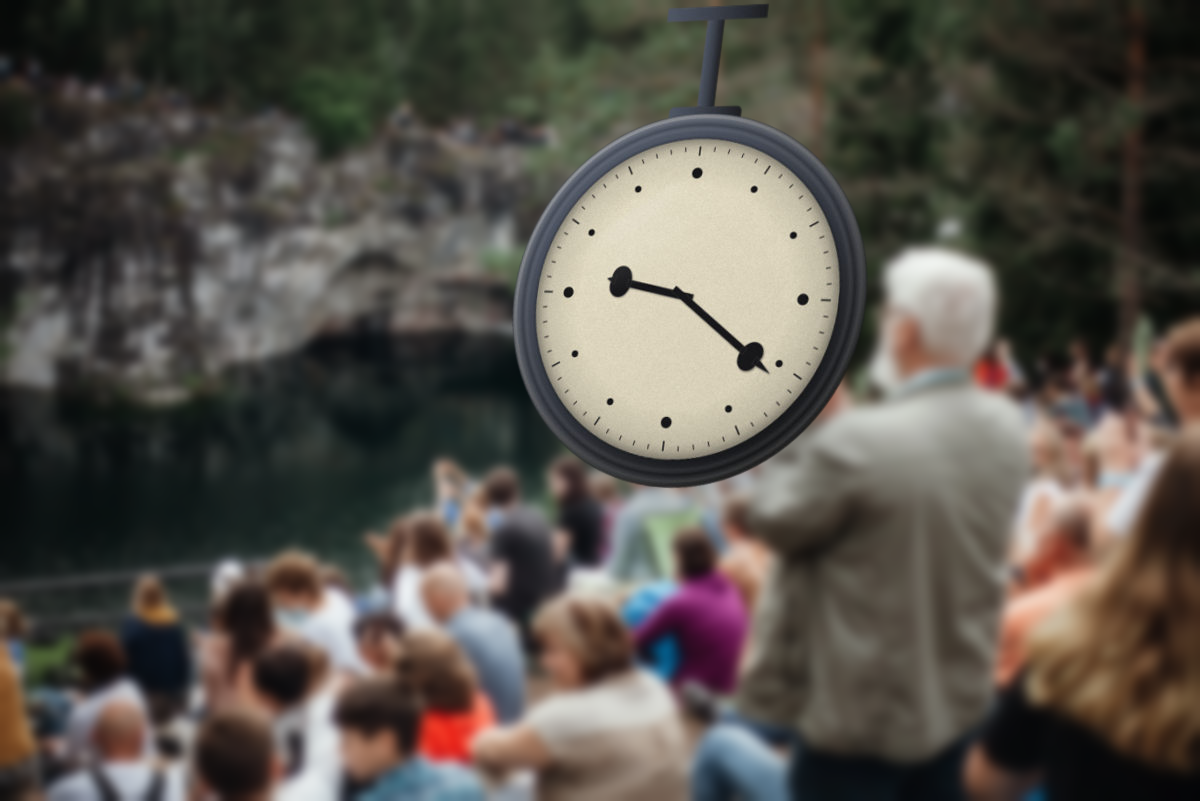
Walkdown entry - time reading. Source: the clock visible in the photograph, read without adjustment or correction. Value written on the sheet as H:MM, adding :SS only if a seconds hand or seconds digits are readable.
9:21
